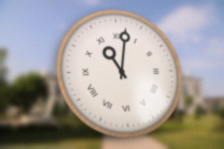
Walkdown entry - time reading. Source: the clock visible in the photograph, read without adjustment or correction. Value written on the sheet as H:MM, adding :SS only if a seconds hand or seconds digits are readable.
11:02
